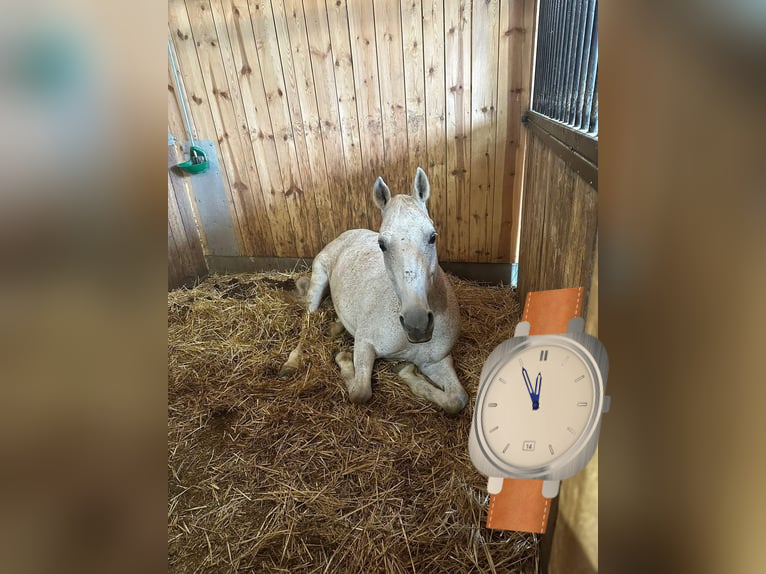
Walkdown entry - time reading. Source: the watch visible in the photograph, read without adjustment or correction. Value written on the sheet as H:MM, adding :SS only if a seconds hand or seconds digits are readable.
11:55
